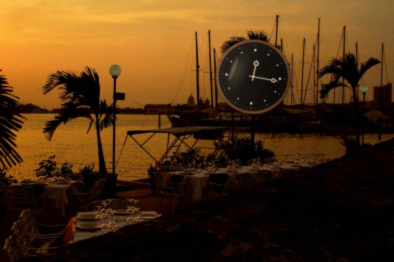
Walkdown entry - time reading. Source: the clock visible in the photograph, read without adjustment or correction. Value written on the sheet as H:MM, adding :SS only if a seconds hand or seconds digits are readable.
12:16
